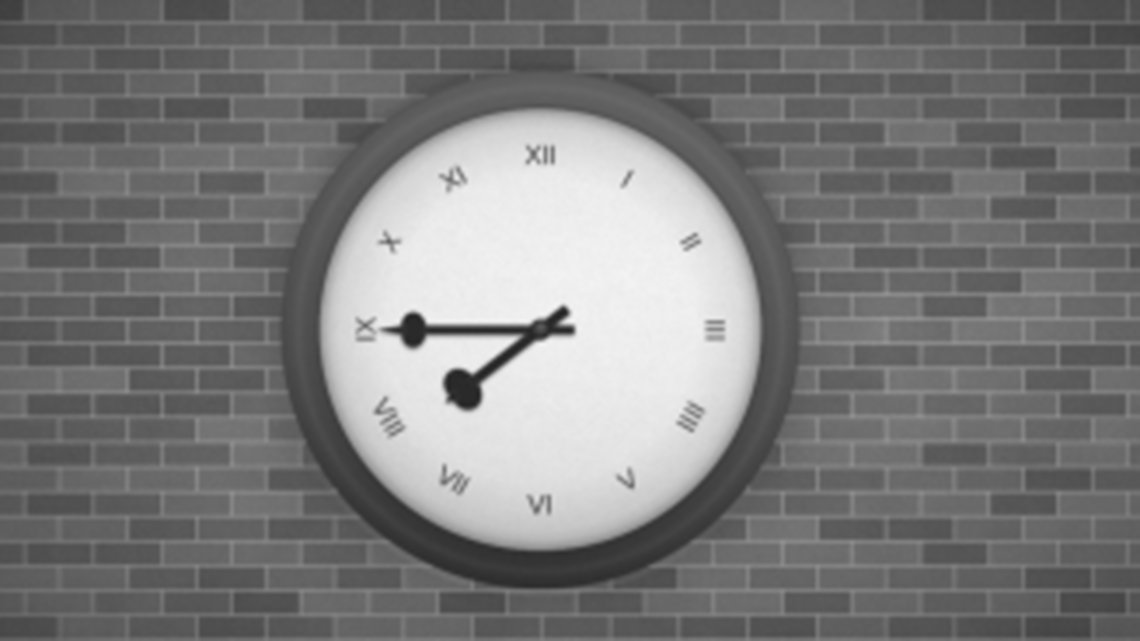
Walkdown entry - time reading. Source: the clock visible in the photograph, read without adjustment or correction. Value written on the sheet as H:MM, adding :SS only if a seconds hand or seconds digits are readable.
7:45
